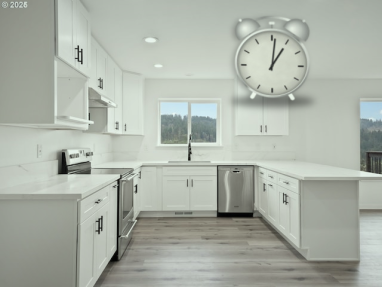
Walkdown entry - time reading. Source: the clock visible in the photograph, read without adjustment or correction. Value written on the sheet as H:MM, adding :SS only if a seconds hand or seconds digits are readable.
1:01
